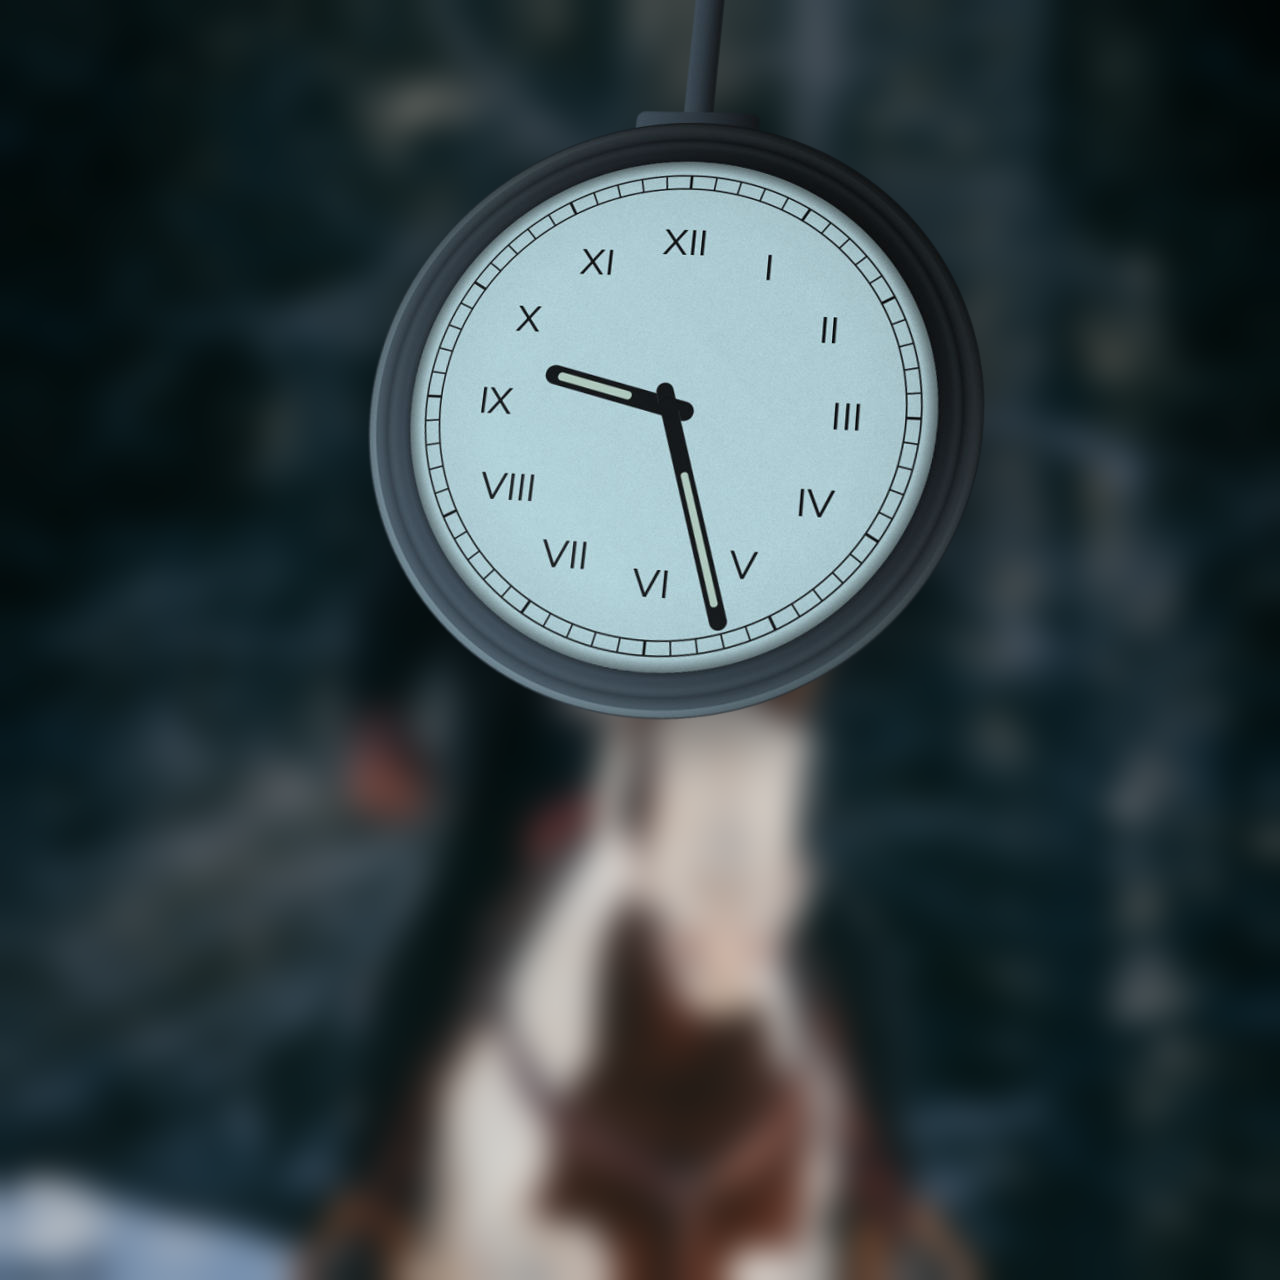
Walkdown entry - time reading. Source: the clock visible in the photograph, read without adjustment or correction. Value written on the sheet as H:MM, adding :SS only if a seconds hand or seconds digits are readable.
9:27
